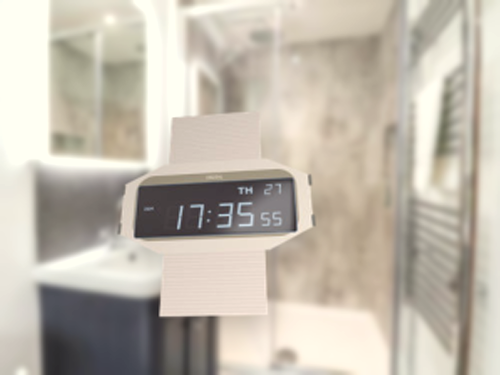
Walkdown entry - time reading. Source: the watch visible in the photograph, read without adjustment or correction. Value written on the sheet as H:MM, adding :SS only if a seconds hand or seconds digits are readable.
17:35:55
